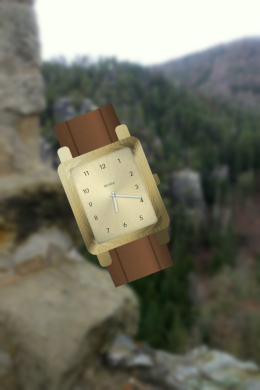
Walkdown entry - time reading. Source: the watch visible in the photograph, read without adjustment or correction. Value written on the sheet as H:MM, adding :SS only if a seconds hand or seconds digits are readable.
6:19
